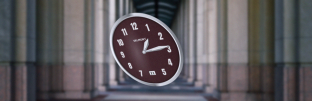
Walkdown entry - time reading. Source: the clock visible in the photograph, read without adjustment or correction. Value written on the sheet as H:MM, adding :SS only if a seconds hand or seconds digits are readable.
1:14
